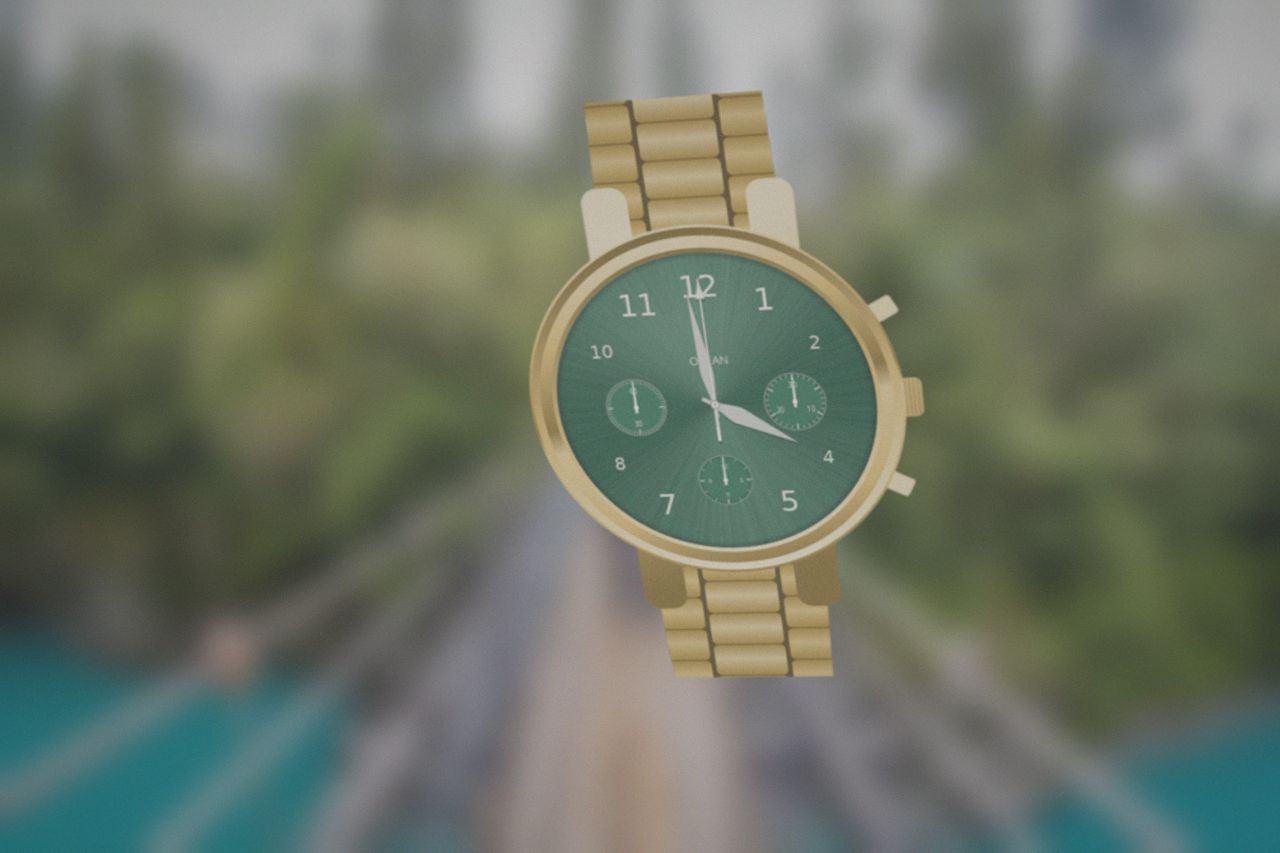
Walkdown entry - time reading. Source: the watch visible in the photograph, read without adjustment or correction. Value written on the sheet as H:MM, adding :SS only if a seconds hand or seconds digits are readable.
3:59
